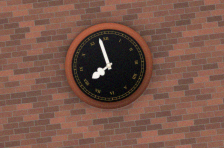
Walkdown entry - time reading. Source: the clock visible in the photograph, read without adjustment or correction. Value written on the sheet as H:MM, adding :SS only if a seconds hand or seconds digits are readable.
7:58
